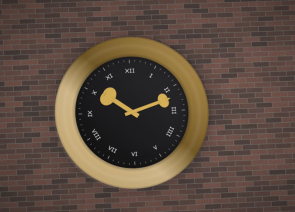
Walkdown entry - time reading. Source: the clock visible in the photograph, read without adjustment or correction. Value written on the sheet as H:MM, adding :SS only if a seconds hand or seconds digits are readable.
10:12
